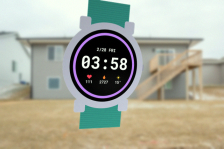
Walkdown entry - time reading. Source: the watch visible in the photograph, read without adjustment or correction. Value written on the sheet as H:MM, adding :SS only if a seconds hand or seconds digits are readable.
3:58
